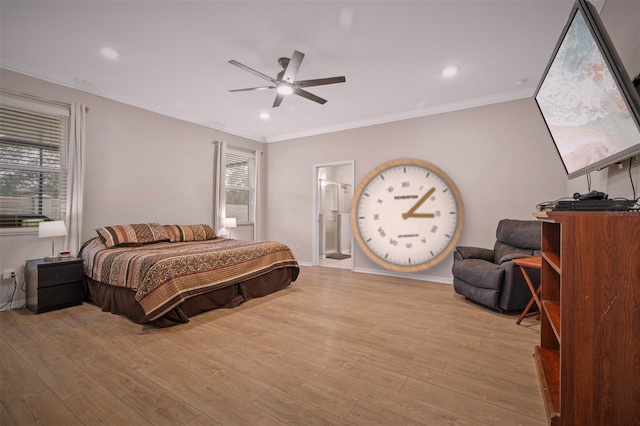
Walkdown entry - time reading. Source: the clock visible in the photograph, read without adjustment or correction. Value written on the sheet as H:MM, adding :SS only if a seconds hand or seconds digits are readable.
3:08
